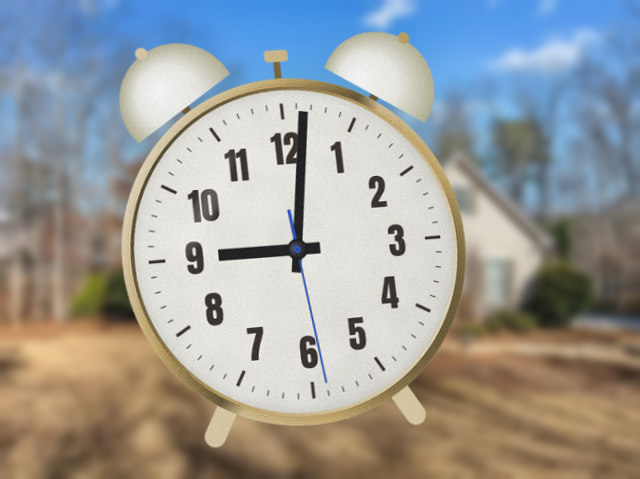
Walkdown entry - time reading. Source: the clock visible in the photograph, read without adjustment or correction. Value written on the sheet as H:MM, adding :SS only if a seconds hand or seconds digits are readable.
9:01:29
